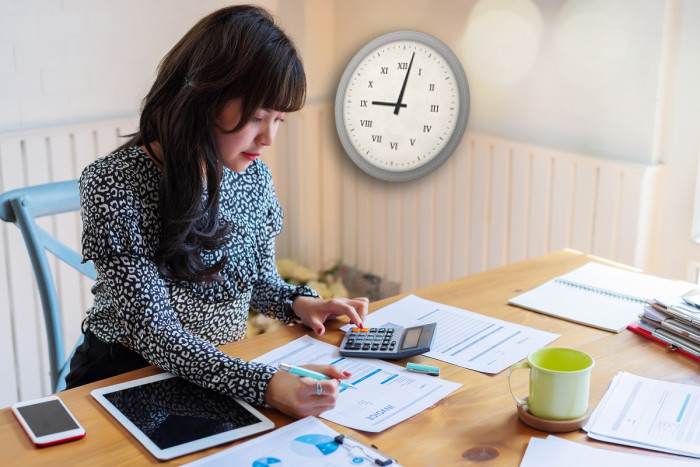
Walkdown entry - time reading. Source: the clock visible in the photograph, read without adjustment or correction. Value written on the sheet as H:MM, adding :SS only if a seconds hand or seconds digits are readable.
9:02
